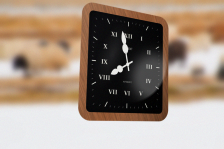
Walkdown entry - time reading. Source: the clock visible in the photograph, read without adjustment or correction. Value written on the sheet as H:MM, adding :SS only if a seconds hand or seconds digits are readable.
7:58
